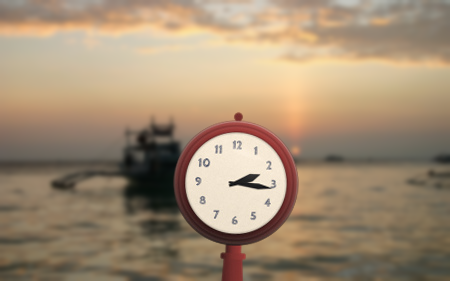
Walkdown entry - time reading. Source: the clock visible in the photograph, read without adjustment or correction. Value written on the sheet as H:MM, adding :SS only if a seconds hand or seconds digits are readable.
2:16
